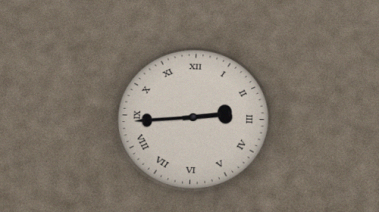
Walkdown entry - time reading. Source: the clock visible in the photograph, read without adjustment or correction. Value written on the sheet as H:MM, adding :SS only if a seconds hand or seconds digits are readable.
2:44
